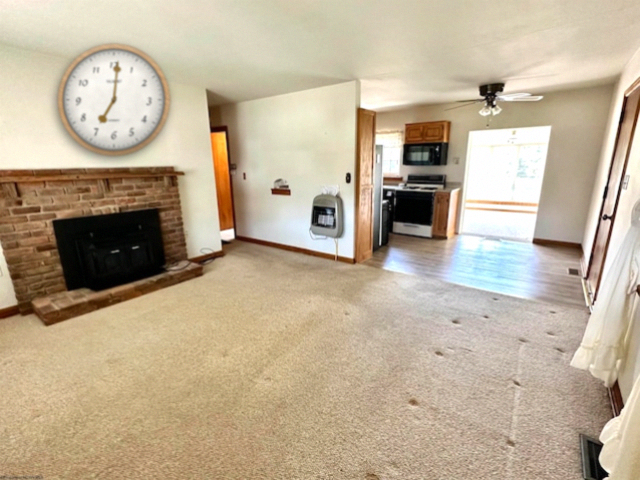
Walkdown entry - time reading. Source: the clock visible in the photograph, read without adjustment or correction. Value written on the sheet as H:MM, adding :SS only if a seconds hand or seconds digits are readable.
7:01
